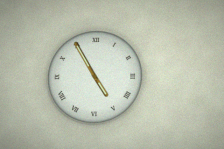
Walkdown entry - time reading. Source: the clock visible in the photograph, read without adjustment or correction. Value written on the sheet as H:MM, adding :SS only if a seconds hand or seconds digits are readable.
4:55
